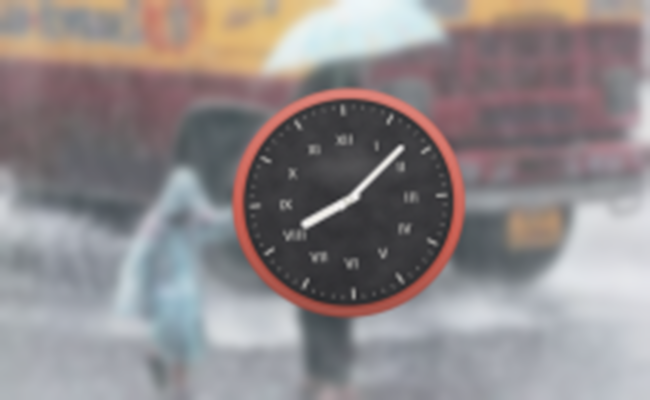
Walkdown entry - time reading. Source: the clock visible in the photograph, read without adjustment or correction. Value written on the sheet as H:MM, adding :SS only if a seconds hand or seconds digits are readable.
8:08
